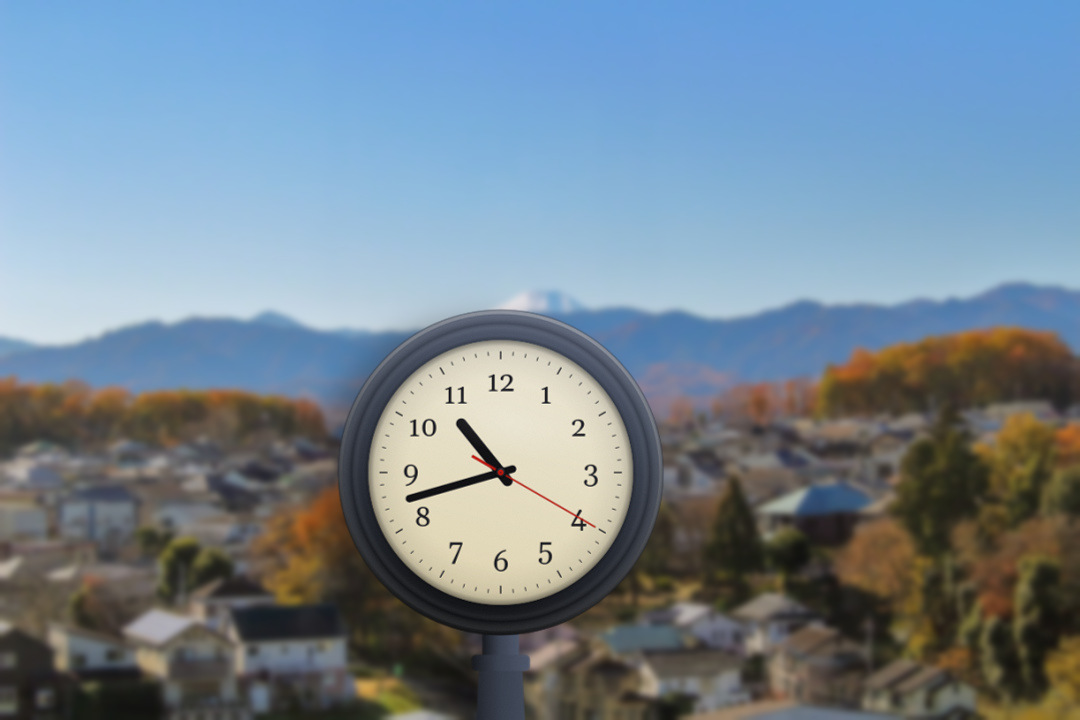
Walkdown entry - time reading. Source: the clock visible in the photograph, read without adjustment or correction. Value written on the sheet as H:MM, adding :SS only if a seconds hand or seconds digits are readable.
10:42:20
